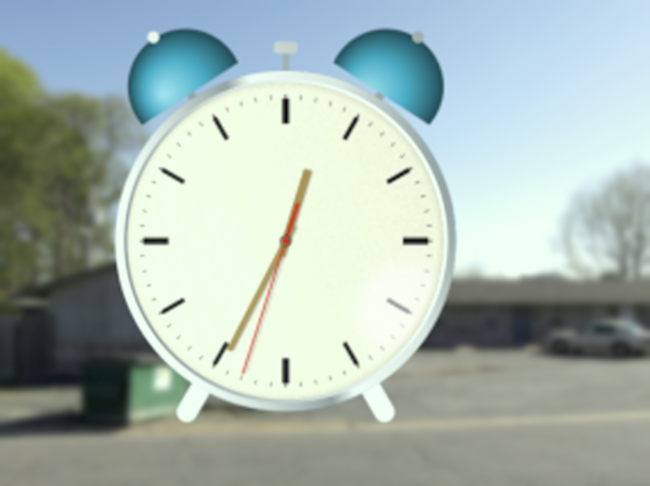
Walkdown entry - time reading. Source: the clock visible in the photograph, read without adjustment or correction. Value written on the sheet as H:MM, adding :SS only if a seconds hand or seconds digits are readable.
12:34:33
